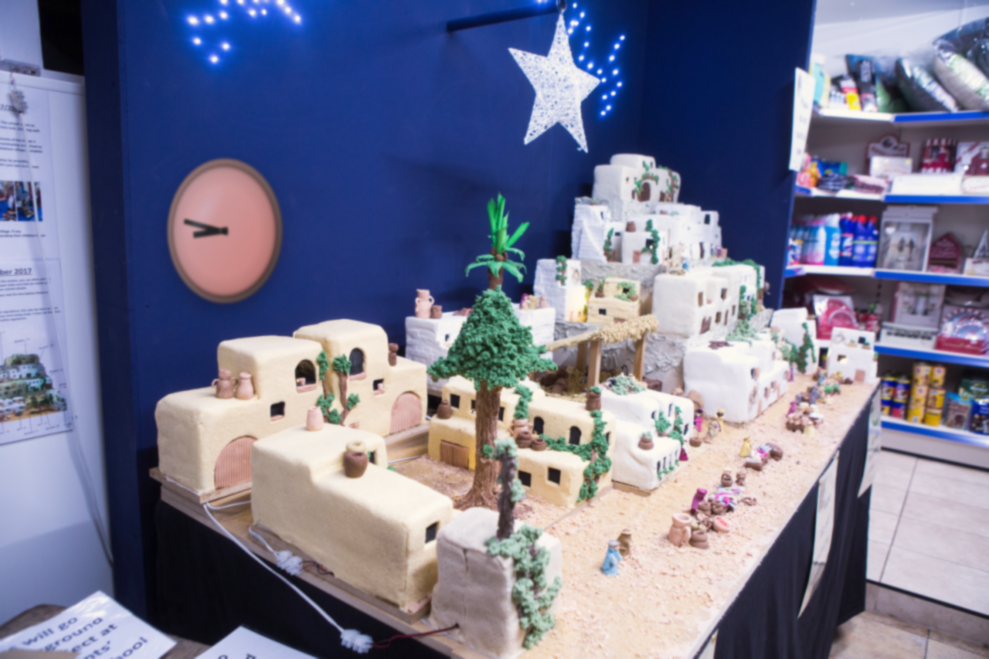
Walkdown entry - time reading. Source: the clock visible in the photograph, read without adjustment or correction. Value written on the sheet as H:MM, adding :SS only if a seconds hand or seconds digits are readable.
8:47
